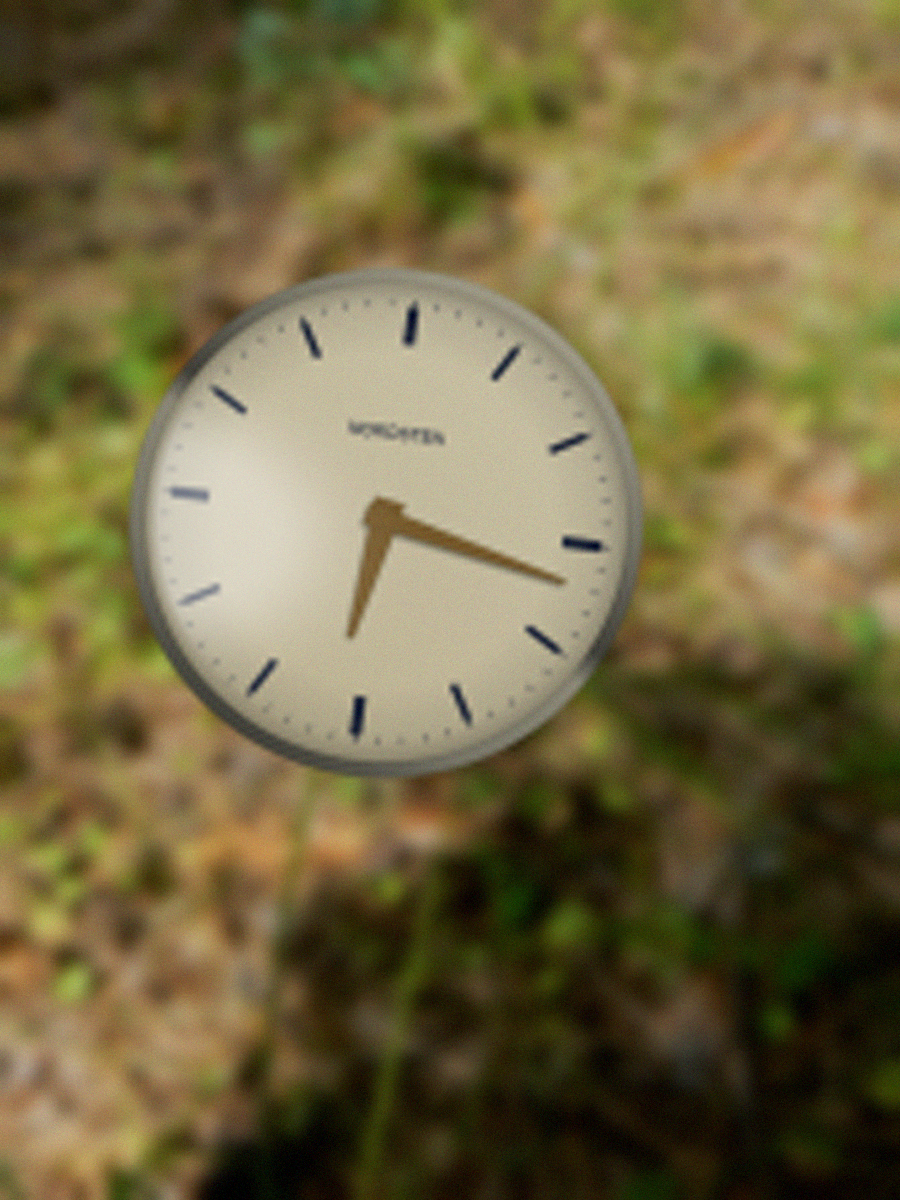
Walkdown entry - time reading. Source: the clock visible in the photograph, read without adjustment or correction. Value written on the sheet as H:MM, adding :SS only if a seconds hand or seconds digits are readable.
6:17
